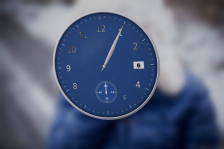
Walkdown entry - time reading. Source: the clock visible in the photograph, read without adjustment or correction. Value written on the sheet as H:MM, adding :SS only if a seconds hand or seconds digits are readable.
1:05
